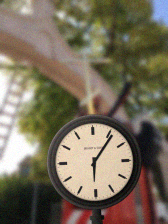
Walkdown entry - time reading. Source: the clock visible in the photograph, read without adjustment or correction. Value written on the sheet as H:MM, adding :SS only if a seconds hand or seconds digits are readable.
6:06
